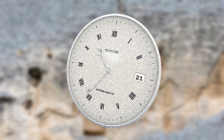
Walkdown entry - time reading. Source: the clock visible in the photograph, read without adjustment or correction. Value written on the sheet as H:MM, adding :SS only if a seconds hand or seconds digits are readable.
10:36
